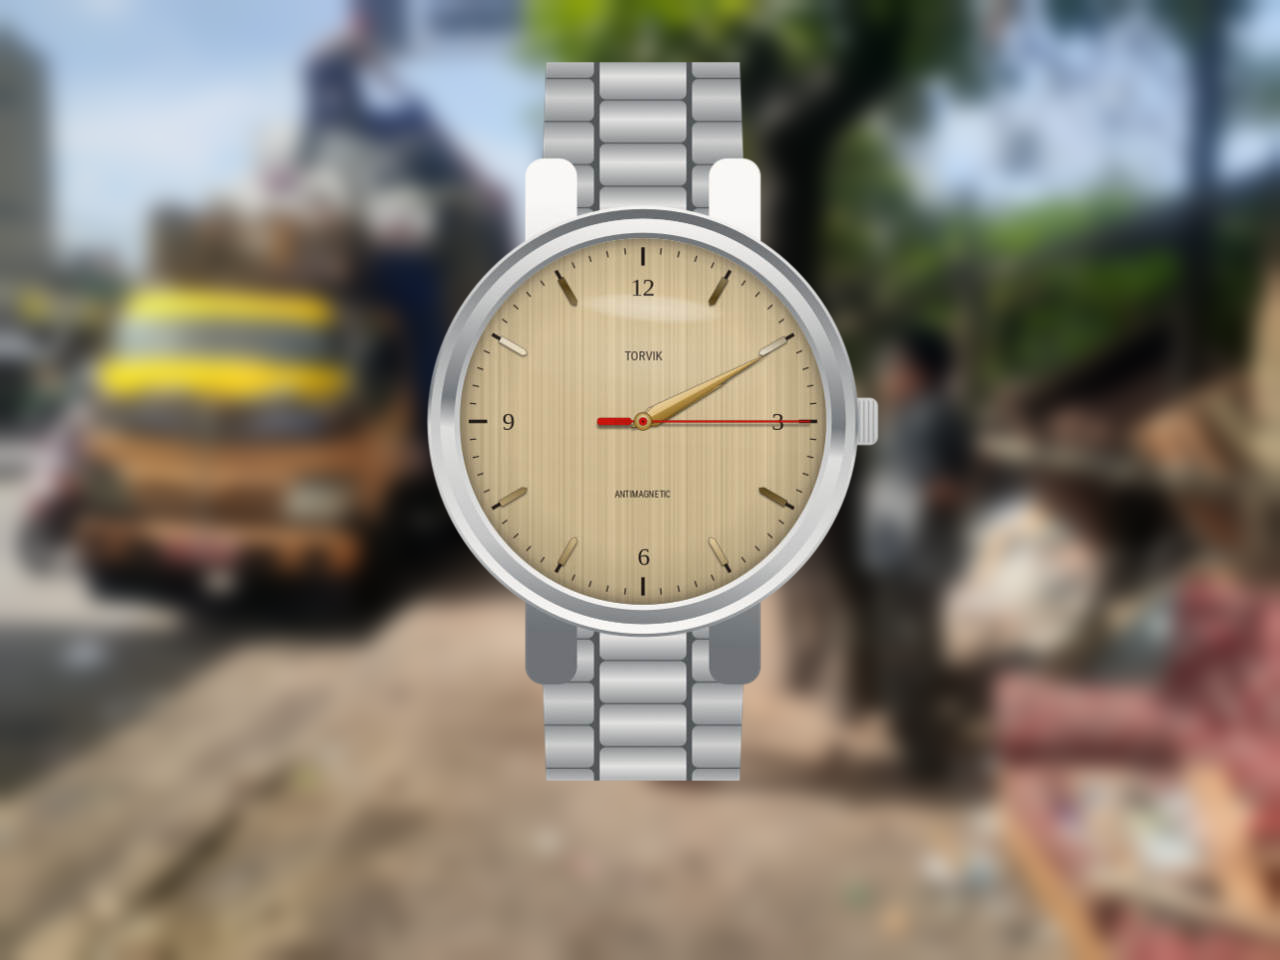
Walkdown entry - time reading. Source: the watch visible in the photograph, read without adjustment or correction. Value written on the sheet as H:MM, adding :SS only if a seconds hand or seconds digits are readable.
2:10:15
